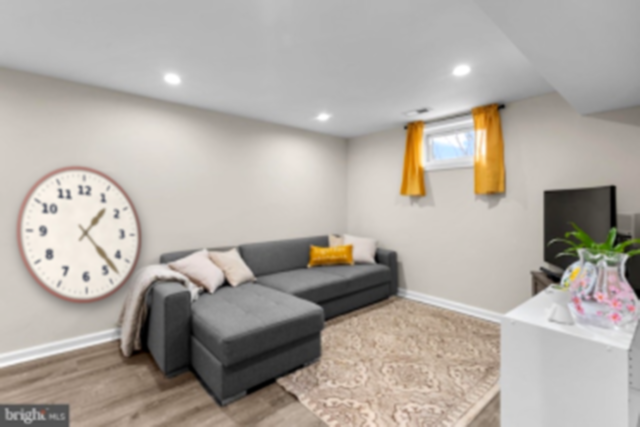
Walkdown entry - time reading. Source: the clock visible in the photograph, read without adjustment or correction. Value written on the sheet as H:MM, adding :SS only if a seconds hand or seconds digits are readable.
1:23
